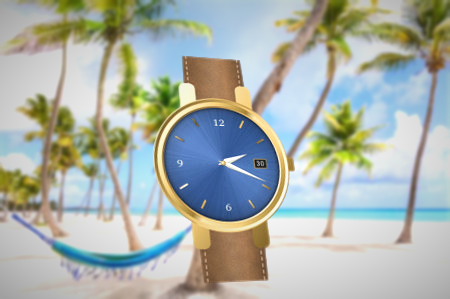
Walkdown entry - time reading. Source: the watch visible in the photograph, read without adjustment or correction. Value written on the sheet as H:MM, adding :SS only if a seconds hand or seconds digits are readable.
2:19
